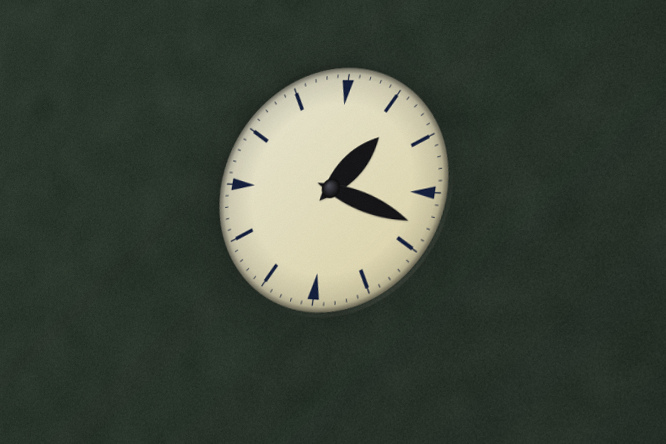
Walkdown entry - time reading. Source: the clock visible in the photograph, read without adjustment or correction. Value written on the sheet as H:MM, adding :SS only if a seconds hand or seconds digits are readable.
1:18
